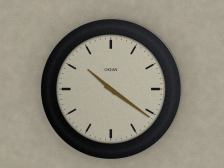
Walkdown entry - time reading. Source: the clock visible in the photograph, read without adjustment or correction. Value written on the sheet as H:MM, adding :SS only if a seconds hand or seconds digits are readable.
10:21
